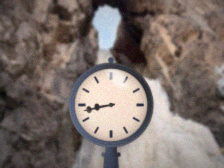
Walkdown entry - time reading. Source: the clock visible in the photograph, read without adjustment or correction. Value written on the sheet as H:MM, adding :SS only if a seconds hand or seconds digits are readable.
8:43
